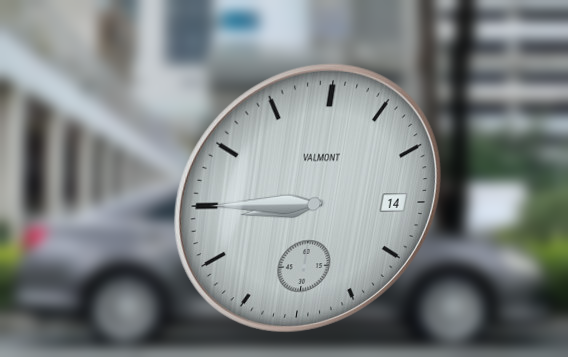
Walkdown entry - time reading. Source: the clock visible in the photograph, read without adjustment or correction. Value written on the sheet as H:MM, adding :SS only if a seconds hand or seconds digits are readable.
8:45
